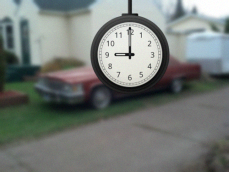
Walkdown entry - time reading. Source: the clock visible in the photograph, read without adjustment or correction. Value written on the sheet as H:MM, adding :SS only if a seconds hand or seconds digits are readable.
9:00
